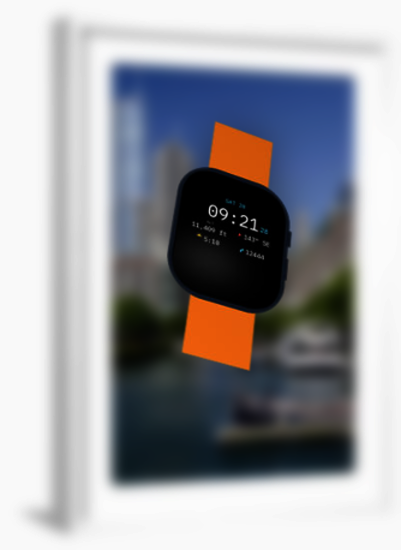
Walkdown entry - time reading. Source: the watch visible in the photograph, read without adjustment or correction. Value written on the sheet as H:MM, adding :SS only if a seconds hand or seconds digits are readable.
9:21
